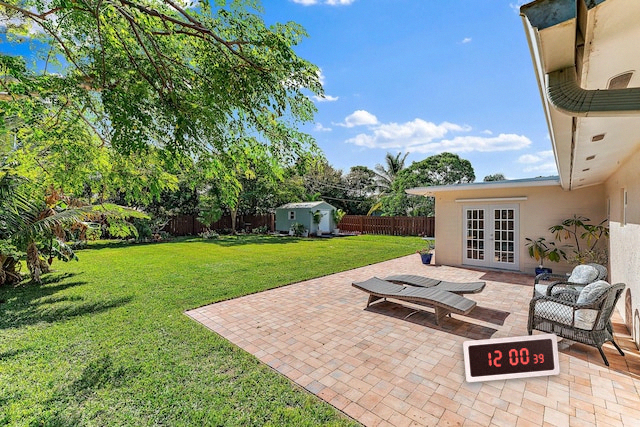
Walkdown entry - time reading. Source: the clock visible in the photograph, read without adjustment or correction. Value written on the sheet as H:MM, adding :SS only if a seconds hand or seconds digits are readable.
12:00:39
